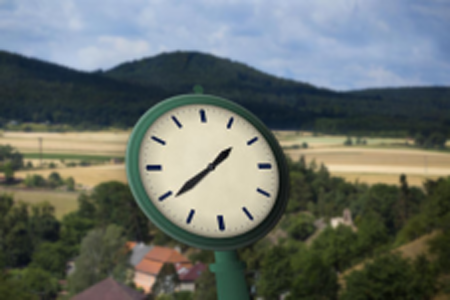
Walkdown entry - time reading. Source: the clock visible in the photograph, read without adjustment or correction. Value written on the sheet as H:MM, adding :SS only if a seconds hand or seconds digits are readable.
1:39
